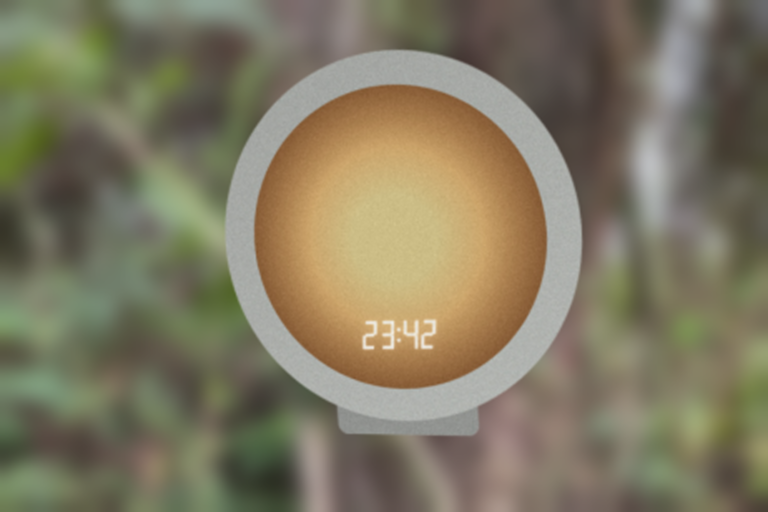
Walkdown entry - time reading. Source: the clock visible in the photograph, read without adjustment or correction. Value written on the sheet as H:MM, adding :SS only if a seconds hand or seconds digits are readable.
23:42
